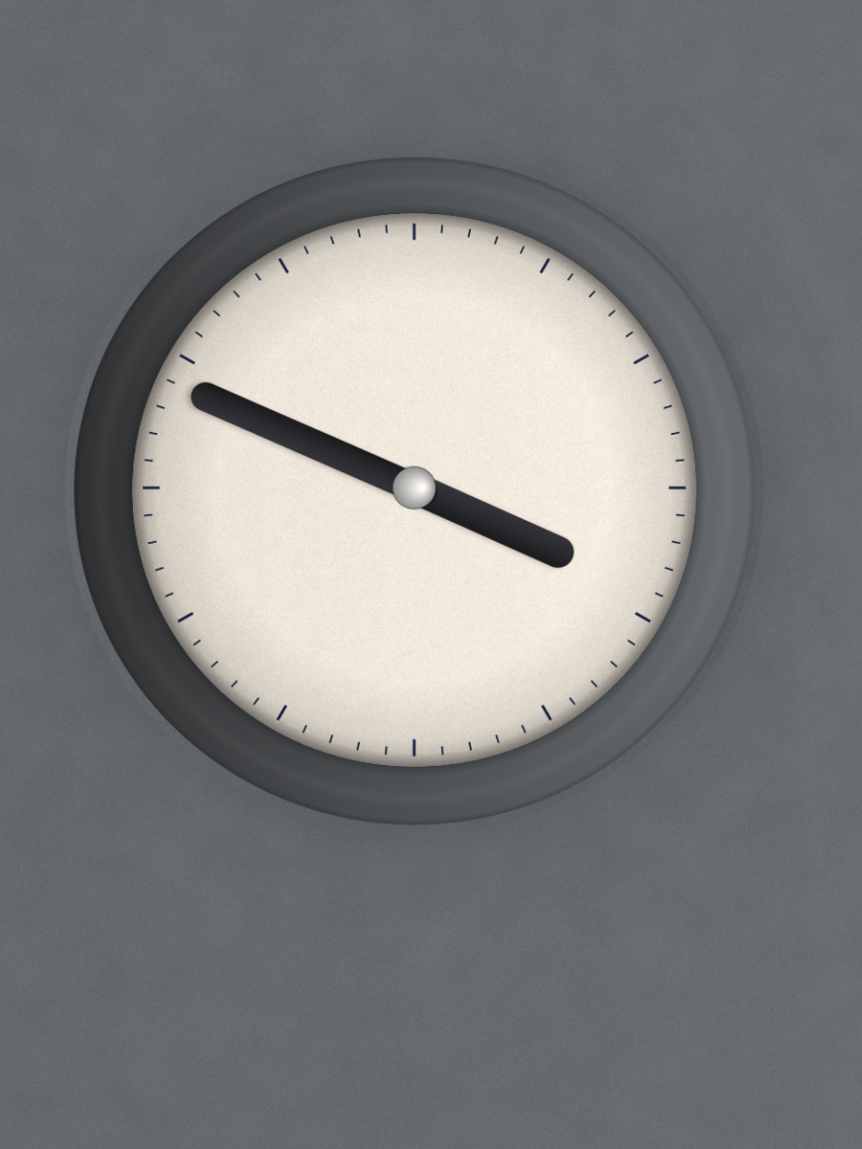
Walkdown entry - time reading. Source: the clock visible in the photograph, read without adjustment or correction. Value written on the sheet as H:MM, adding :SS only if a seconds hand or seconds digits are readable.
3:49
